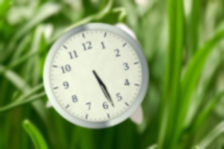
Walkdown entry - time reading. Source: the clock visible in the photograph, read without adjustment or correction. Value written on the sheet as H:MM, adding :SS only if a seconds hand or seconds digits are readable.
5:28
